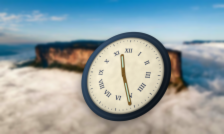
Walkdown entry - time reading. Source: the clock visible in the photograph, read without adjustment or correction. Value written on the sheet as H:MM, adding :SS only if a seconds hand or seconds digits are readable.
11:26
